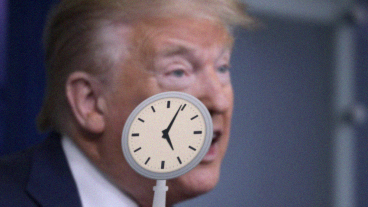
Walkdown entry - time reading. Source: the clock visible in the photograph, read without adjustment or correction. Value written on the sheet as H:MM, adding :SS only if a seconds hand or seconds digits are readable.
5:04
